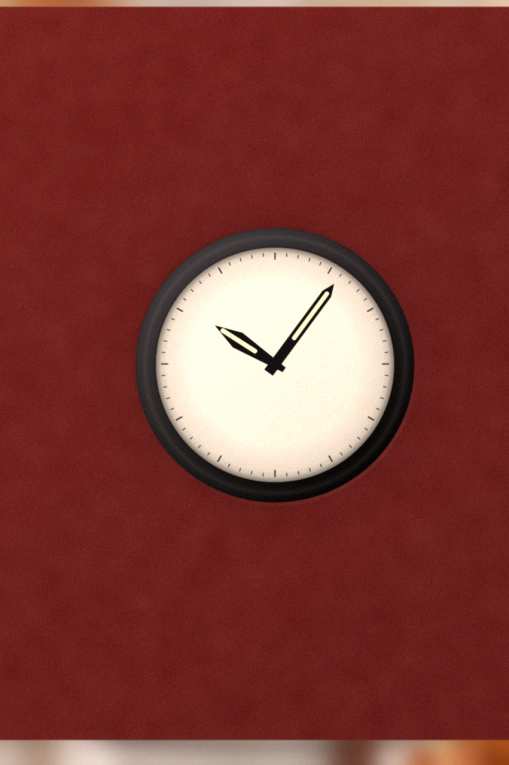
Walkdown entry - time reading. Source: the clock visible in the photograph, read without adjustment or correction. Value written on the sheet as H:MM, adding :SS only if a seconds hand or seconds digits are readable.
10:06
